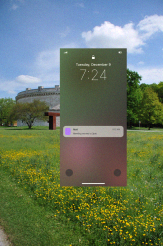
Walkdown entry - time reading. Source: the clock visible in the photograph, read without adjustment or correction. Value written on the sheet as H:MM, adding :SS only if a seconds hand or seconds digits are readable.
7:24
